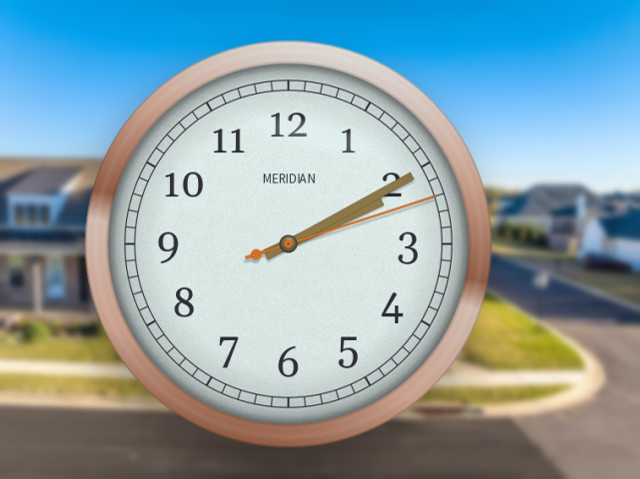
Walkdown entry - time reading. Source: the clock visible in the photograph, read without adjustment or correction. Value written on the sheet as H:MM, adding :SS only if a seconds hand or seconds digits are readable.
2:10:12
